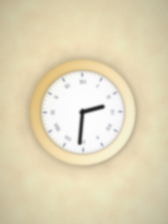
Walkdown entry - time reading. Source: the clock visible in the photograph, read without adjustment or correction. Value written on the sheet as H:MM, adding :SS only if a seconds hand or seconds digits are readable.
2:31
